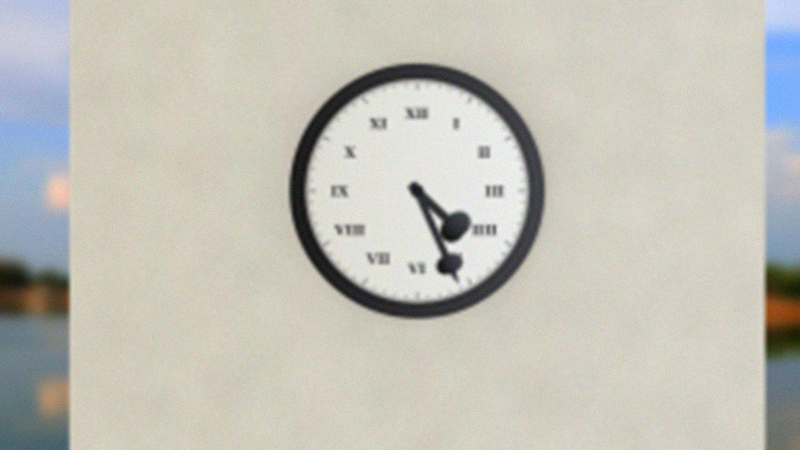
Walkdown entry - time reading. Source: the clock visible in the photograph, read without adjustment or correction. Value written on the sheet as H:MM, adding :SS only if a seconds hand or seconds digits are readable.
4:26
